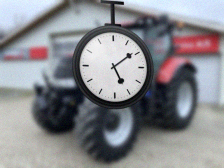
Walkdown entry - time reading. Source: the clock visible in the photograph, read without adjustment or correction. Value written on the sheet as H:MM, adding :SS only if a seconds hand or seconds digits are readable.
5:09
